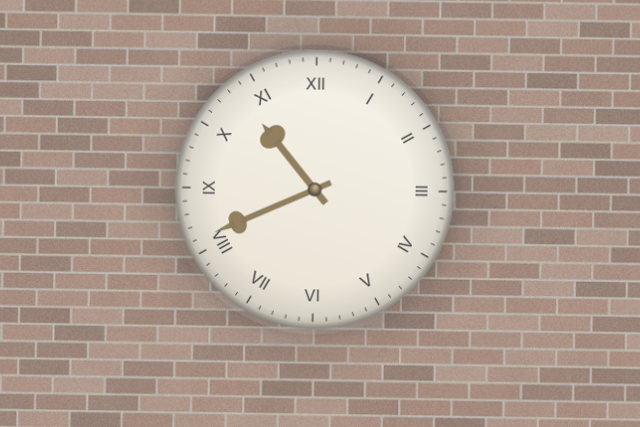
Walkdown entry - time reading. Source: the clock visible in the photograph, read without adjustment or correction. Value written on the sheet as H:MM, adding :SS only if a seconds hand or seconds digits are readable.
10:41
